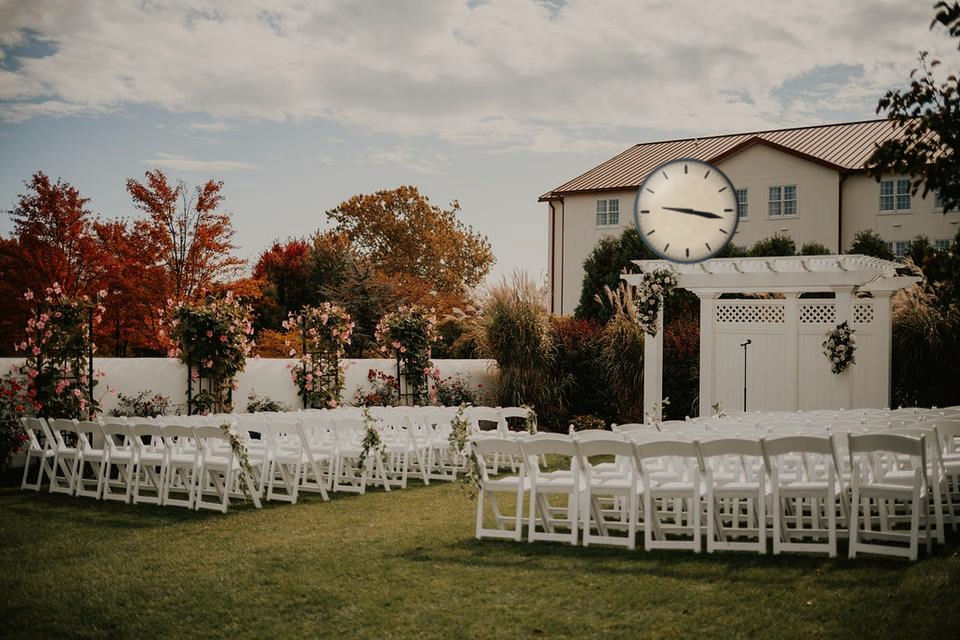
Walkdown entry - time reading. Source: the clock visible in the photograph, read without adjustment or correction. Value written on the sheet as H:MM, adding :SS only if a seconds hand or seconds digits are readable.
9:17
